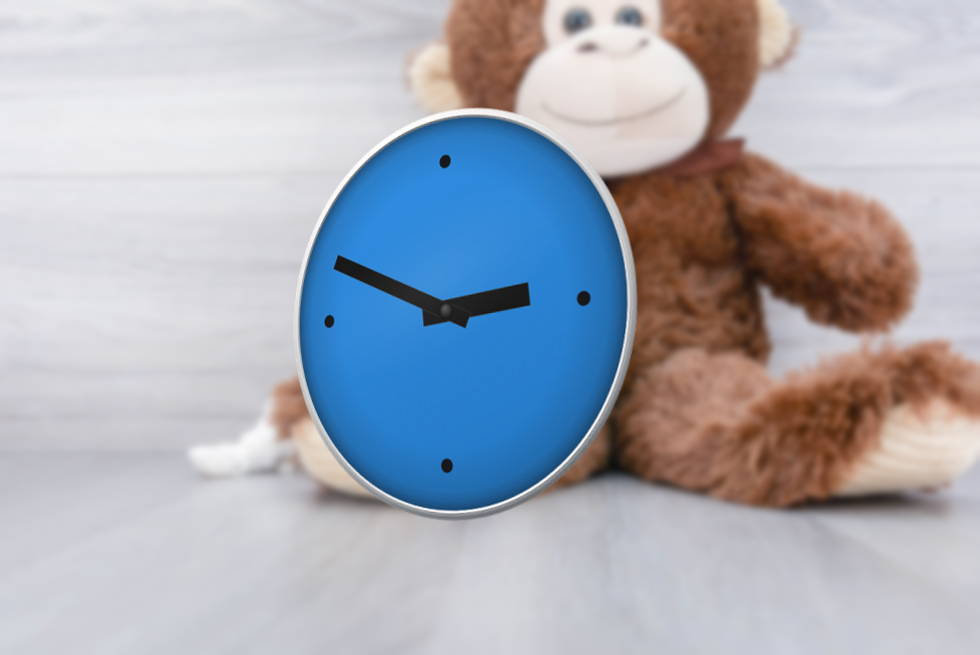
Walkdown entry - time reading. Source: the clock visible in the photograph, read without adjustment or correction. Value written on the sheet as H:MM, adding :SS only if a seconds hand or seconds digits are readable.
2:49
